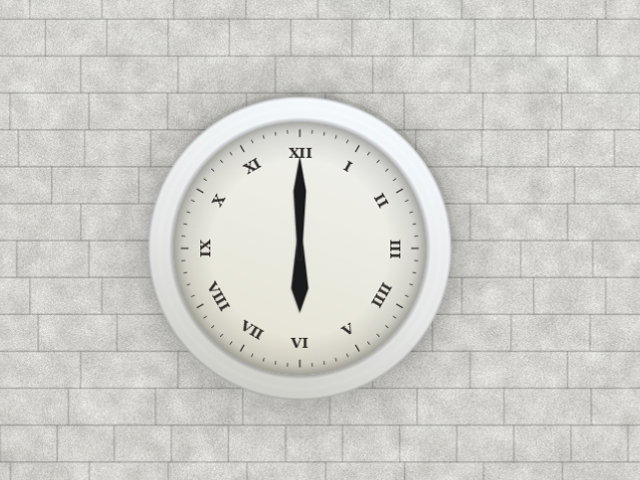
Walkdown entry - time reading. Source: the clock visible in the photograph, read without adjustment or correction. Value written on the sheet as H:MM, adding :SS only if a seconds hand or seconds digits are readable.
6:00
